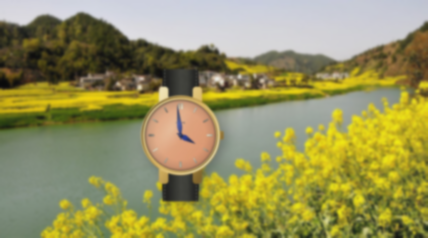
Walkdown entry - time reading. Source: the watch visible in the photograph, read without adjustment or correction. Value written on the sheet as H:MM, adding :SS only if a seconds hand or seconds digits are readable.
3:59
